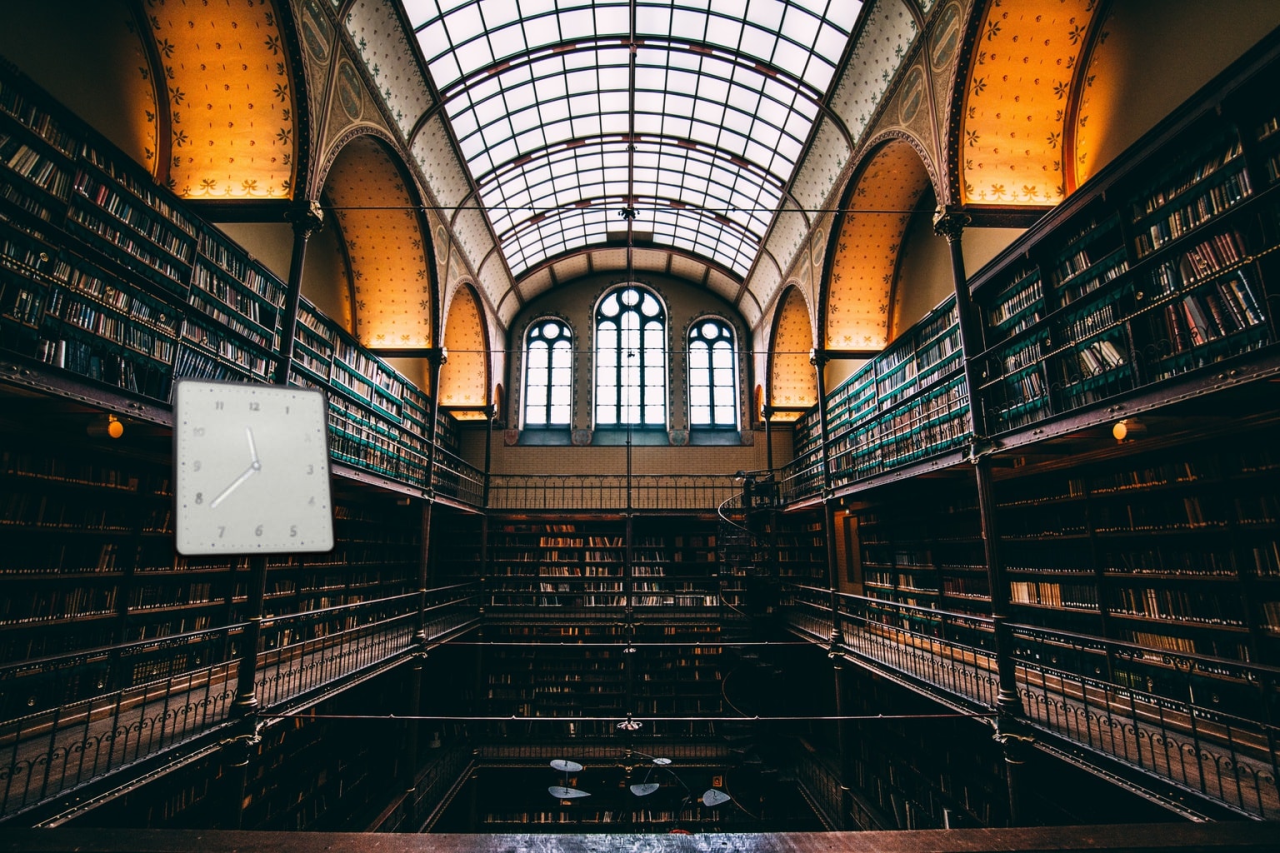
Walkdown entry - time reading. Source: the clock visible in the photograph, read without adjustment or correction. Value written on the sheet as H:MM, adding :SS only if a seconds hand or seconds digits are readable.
11:38
